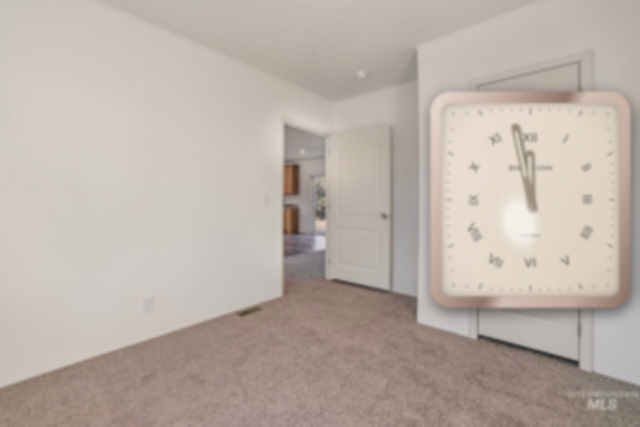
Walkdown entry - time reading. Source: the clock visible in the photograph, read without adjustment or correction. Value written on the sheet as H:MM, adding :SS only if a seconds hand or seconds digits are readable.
11:58
